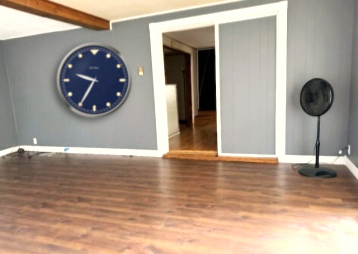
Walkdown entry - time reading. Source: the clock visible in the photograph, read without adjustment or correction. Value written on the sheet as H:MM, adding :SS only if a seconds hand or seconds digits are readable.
9:35
